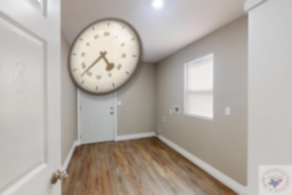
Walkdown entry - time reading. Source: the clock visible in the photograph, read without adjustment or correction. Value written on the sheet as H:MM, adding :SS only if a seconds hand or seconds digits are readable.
4:37
